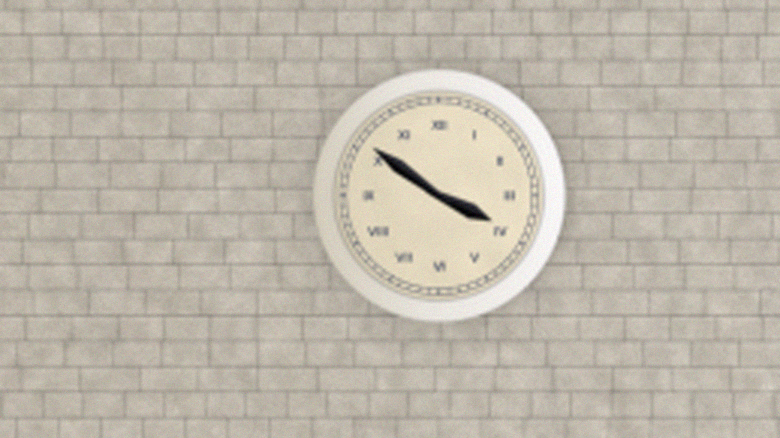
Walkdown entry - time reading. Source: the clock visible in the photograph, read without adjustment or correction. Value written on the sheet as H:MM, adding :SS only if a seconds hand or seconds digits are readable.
3:51
